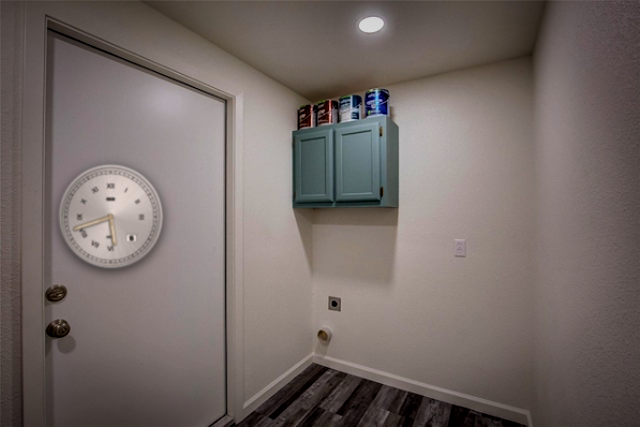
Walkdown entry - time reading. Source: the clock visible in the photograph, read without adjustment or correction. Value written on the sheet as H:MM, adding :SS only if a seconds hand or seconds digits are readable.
5:42
